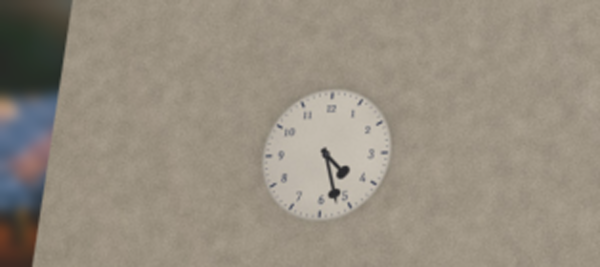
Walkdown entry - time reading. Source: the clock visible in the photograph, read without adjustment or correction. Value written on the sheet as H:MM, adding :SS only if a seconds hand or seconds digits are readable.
4:27
